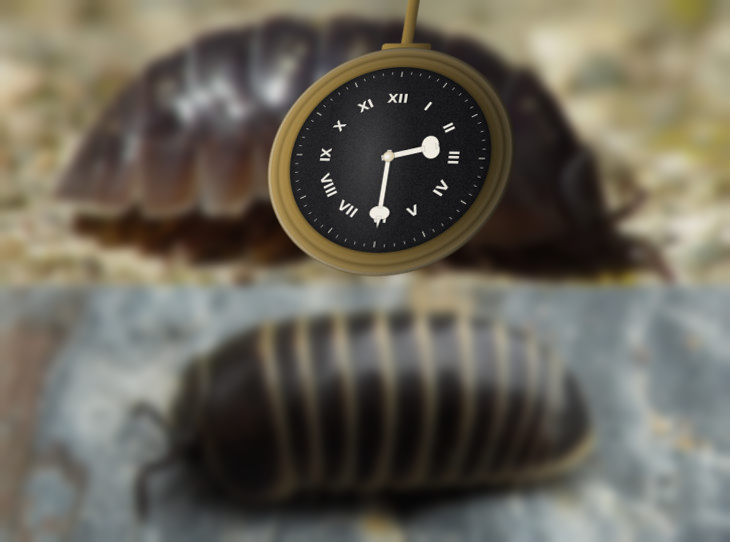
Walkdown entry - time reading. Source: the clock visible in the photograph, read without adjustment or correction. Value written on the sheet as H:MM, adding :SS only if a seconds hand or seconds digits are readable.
2:30
